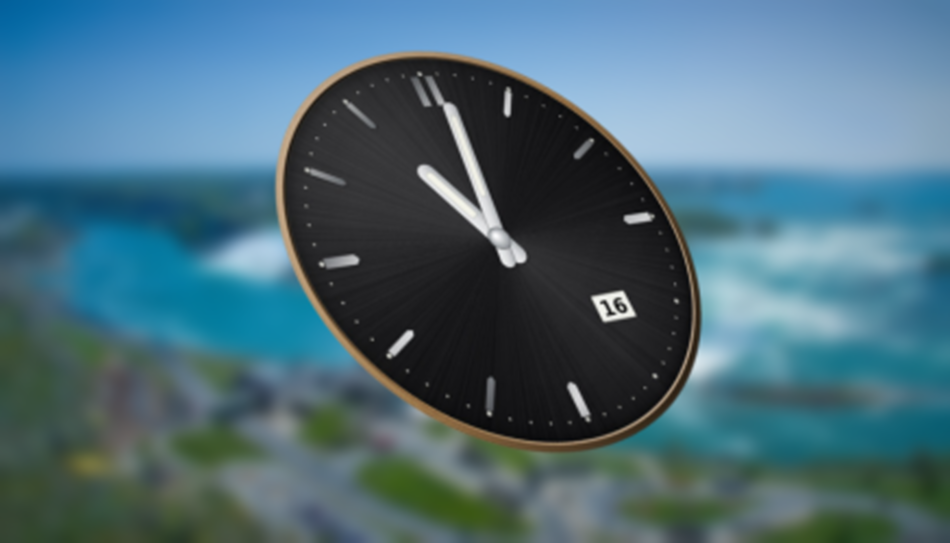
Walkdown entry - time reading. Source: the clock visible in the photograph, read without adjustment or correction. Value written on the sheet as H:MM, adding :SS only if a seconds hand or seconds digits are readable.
11:01
